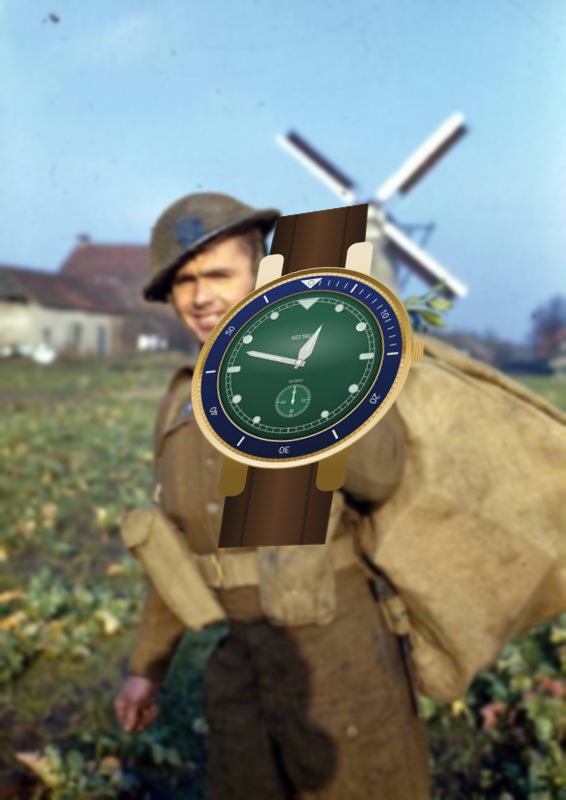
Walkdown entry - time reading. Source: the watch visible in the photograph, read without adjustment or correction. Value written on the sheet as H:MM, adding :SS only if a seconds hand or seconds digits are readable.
12:48
